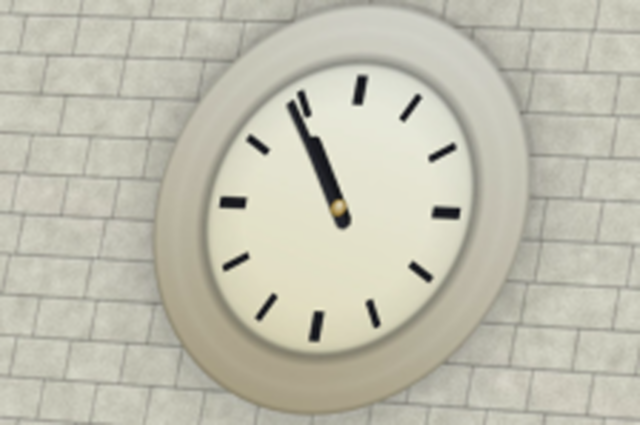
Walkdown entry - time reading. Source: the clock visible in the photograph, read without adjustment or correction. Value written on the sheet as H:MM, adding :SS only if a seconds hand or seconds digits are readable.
10:54
